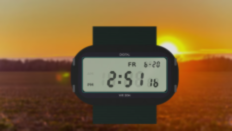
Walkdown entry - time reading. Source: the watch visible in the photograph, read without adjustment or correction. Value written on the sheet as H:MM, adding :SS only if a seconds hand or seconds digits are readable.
2:51:16
